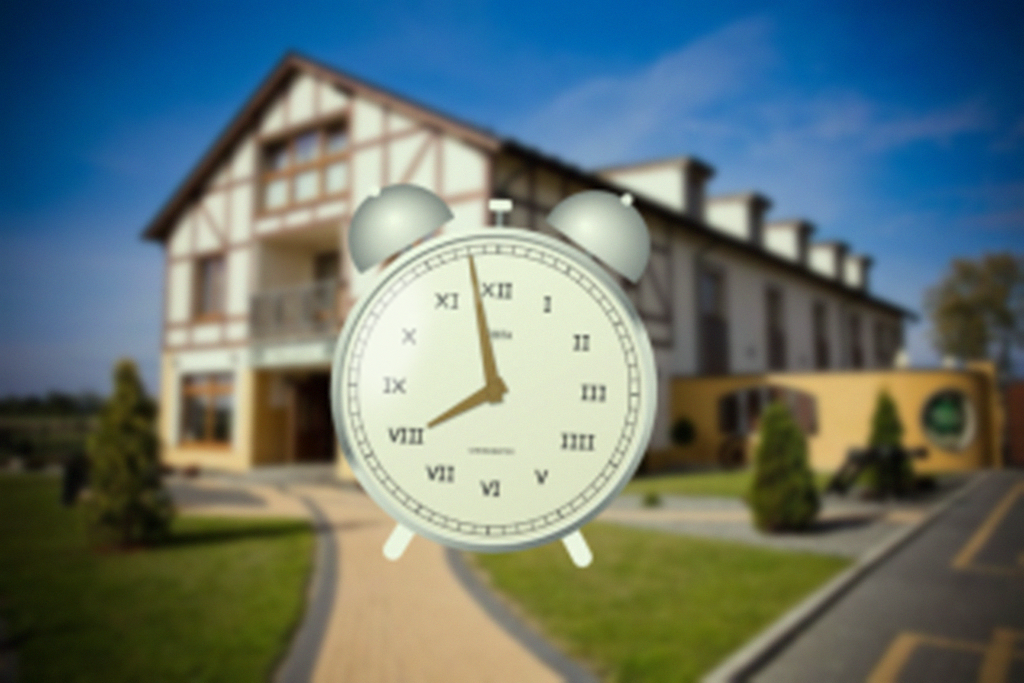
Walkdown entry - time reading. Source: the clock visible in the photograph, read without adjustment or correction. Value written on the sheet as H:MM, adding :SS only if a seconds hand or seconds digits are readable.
7:58
